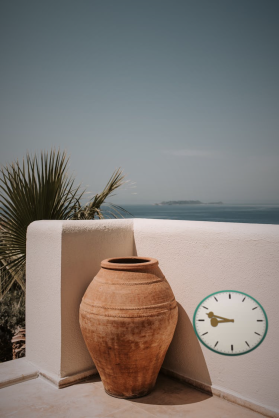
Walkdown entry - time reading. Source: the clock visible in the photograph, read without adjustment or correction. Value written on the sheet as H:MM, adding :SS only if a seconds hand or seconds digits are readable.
8:48
